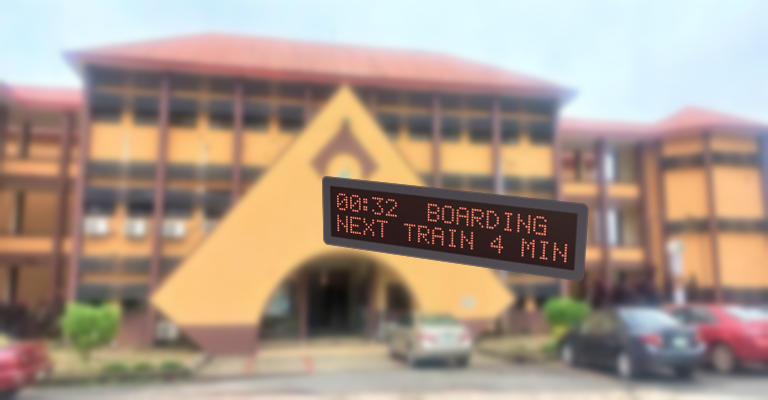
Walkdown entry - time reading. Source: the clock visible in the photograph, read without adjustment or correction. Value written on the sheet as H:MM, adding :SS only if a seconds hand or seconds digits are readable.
0:32
